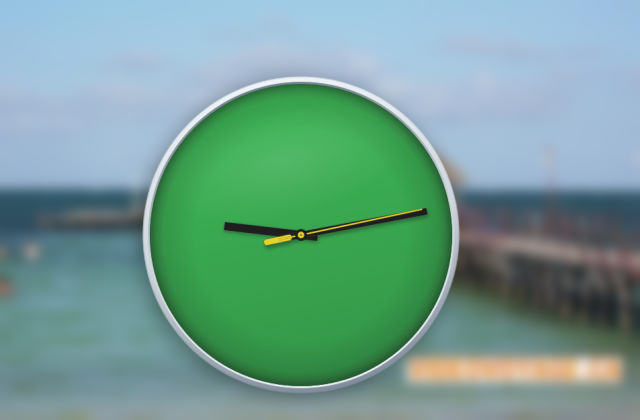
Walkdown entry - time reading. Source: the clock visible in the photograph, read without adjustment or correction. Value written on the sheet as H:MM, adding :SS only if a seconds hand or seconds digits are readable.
9:13:13
